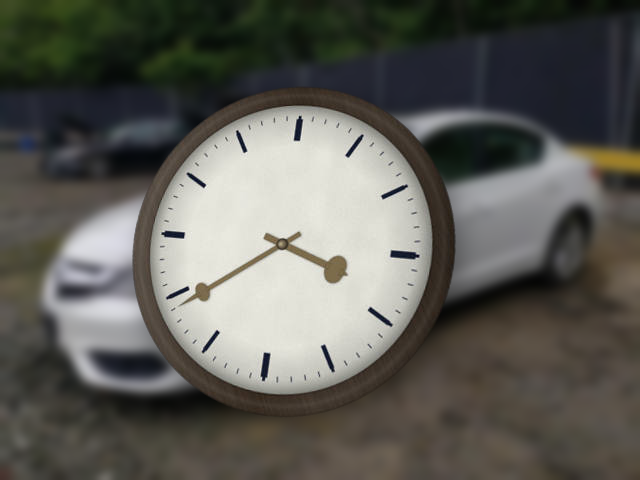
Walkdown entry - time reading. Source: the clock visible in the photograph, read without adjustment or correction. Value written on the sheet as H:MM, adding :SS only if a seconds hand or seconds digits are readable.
3:39
